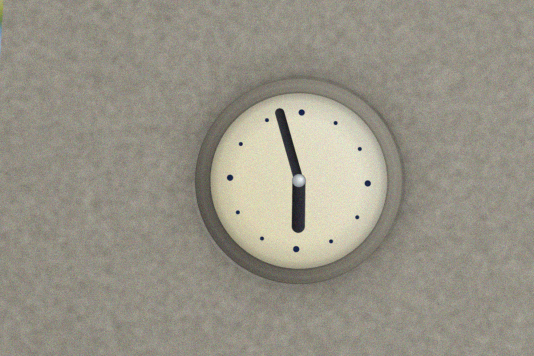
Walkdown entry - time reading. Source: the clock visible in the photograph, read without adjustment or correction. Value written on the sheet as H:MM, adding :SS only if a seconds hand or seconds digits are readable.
5:57
